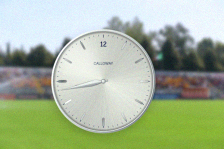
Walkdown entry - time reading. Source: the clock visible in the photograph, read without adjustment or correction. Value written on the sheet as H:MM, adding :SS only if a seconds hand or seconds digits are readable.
8:43
